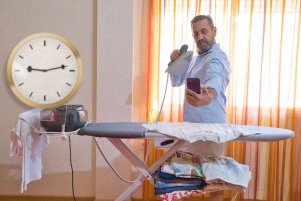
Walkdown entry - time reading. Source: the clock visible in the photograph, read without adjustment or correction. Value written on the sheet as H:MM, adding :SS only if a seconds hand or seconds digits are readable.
9:13
